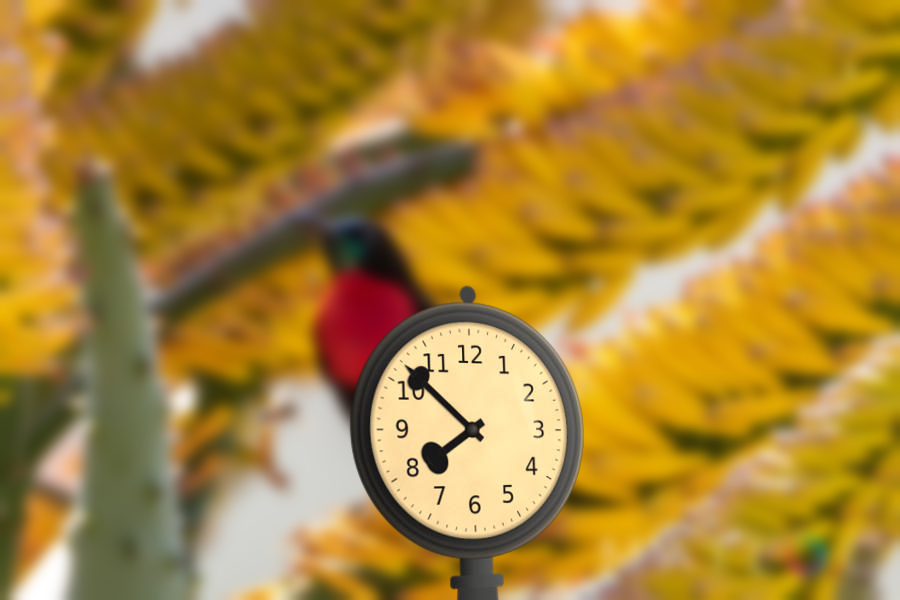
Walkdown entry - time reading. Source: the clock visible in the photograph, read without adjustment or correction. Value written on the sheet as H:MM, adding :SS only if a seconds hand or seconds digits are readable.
7:52
